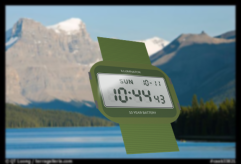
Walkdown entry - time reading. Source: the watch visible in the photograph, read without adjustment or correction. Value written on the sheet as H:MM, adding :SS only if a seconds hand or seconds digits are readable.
10:44:43
